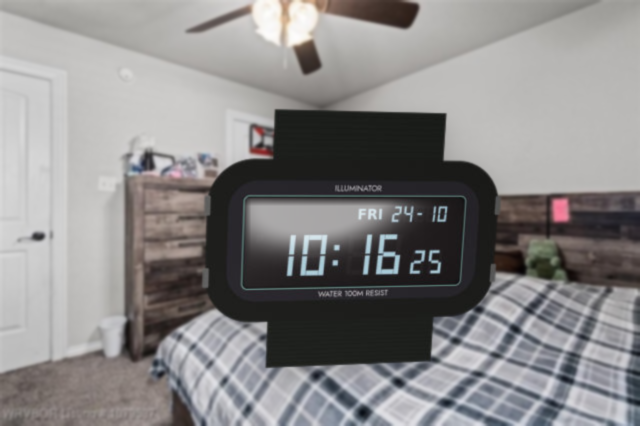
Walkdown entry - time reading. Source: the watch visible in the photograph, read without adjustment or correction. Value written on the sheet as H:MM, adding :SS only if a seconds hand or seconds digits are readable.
10:16:25
